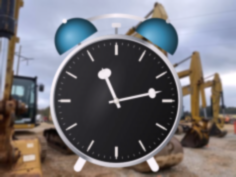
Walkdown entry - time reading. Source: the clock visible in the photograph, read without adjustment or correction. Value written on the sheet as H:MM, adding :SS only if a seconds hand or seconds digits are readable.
11:13
